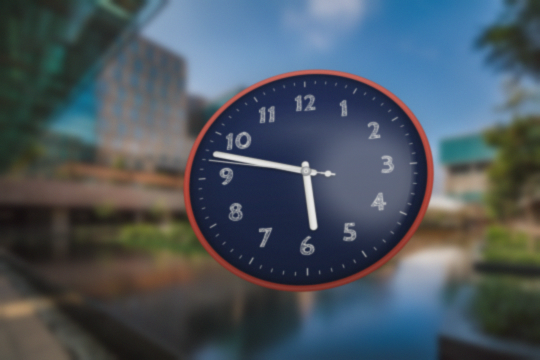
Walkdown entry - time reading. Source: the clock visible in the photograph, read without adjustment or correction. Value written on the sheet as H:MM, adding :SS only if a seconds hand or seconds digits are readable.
5:47:47
